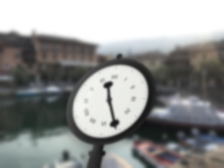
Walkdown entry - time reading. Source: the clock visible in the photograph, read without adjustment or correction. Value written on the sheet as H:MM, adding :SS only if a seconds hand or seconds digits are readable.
11:26
